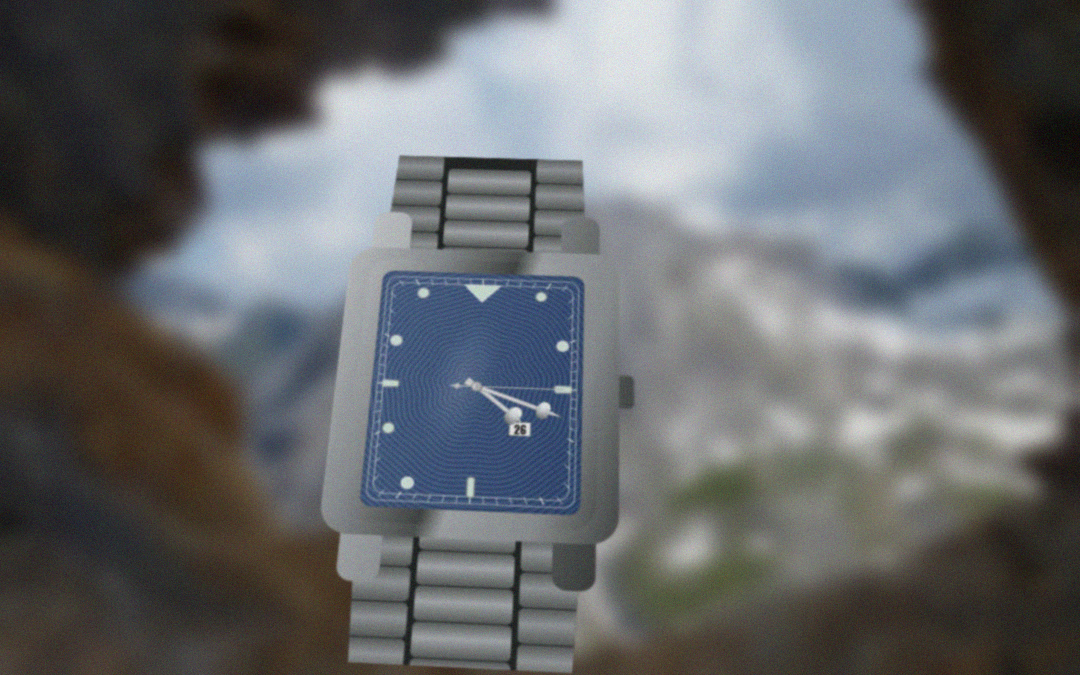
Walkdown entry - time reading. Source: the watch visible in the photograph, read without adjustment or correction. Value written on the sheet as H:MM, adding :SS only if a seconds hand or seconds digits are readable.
4:18:15
